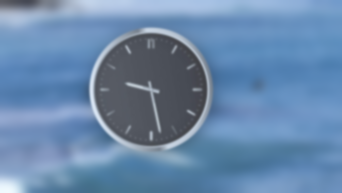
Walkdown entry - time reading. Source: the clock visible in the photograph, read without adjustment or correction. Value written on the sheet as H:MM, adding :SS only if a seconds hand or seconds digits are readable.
9:28
